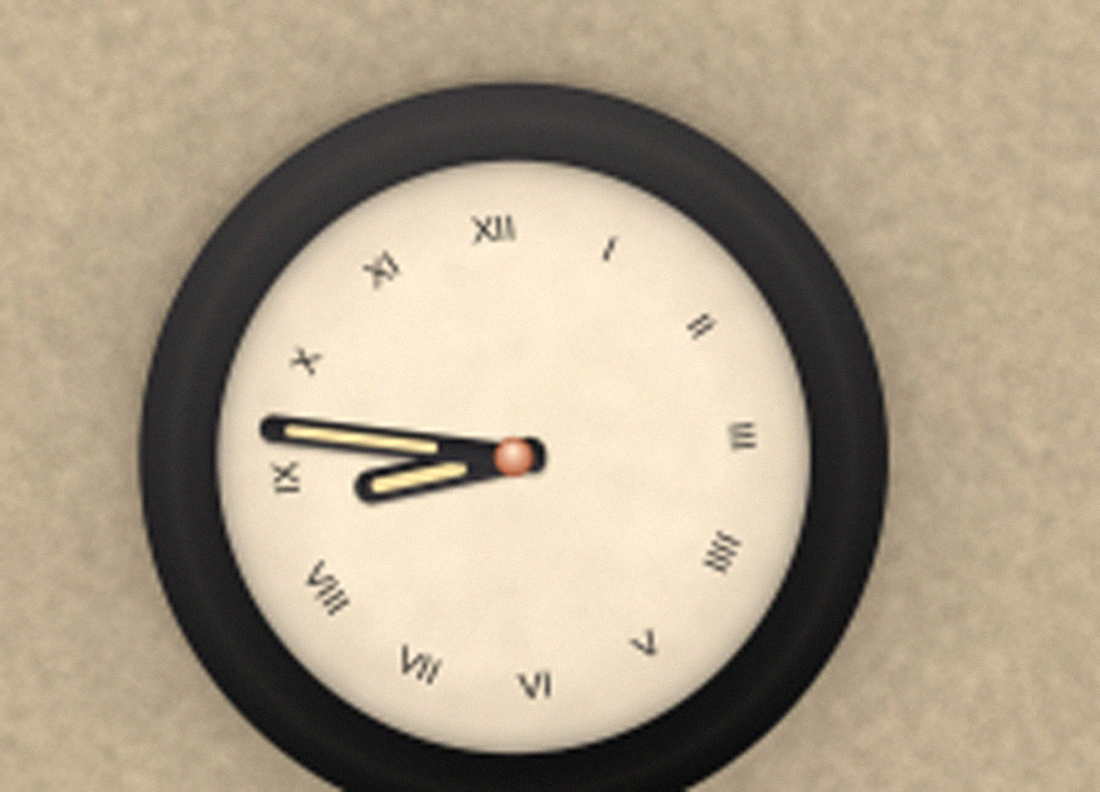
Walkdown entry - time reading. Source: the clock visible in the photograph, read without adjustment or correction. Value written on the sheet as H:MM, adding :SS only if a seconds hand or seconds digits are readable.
8:47
